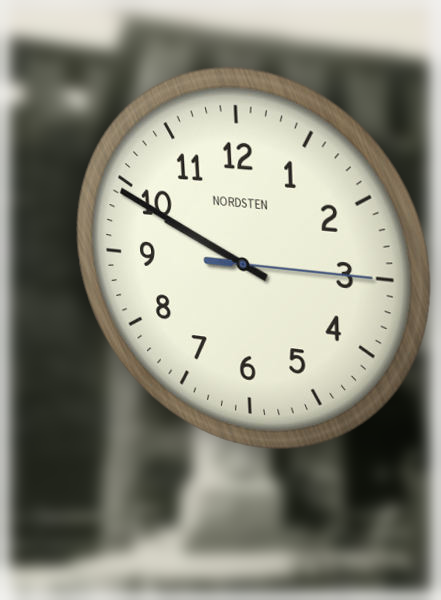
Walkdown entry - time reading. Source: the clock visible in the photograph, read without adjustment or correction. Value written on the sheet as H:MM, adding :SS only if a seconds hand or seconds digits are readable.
9:49:15
